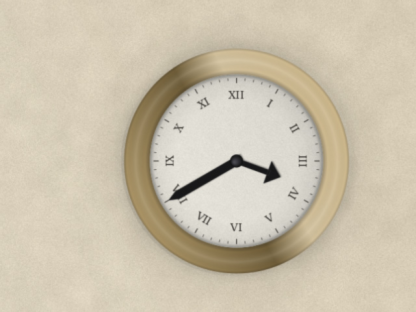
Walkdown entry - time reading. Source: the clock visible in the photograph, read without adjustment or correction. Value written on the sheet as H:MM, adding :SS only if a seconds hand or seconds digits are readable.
3:40
